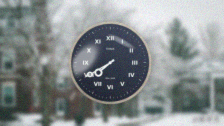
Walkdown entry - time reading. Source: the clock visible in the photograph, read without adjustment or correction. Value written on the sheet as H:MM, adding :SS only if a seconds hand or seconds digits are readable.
7:40
